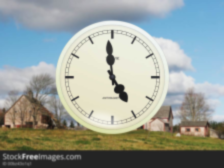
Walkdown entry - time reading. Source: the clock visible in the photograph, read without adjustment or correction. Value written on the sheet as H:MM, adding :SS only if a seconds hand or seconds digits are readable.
4:59
